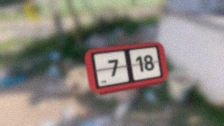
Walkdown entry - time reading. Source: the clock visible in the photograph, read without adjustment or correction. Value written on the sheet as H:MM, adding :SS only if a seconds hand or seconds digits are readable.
7:18
